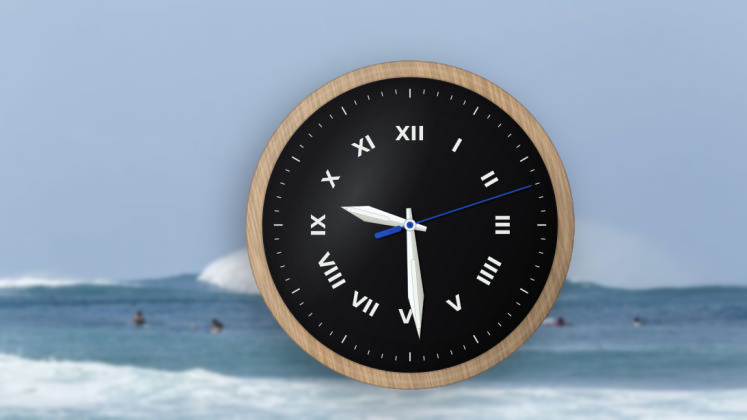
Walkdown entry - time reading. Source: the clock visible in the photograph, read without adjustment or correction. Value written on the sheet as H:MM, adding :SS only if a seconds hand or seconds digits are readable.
9:29:12
